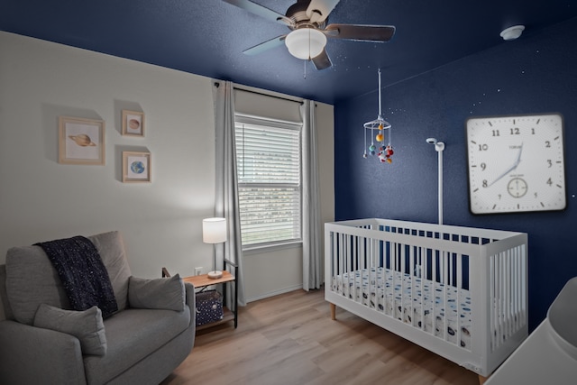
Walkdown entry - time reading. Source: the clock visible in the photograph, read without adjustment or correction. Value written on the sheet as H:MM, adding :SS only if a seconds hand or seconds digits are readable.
12:39
